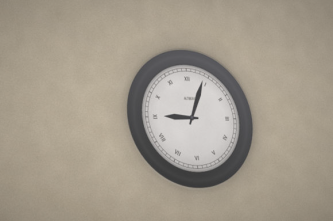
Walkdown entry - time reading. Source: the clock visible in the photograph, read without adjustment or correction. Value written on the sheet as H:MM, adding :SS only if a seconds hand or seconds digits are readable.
9:04
